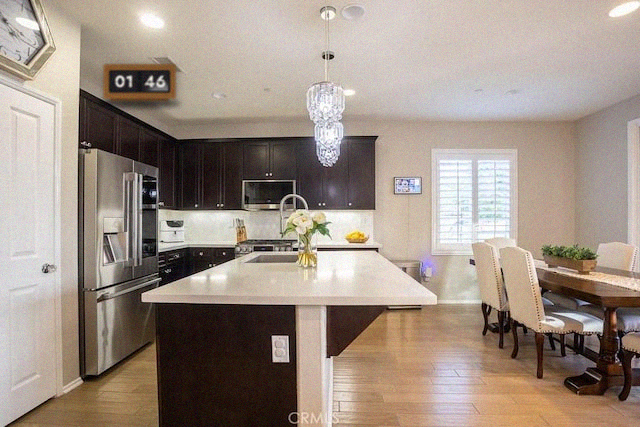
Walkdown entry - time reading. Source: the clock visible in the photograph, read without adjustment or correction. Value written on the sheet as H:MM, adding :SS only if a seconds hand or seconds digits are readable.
1:46
